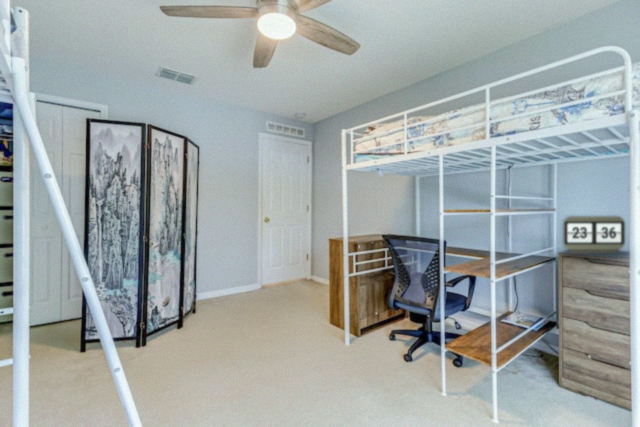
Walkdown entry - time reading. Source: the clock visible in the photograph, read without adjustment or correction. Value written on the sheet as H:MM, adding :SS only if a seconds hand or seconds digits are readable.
23:36
